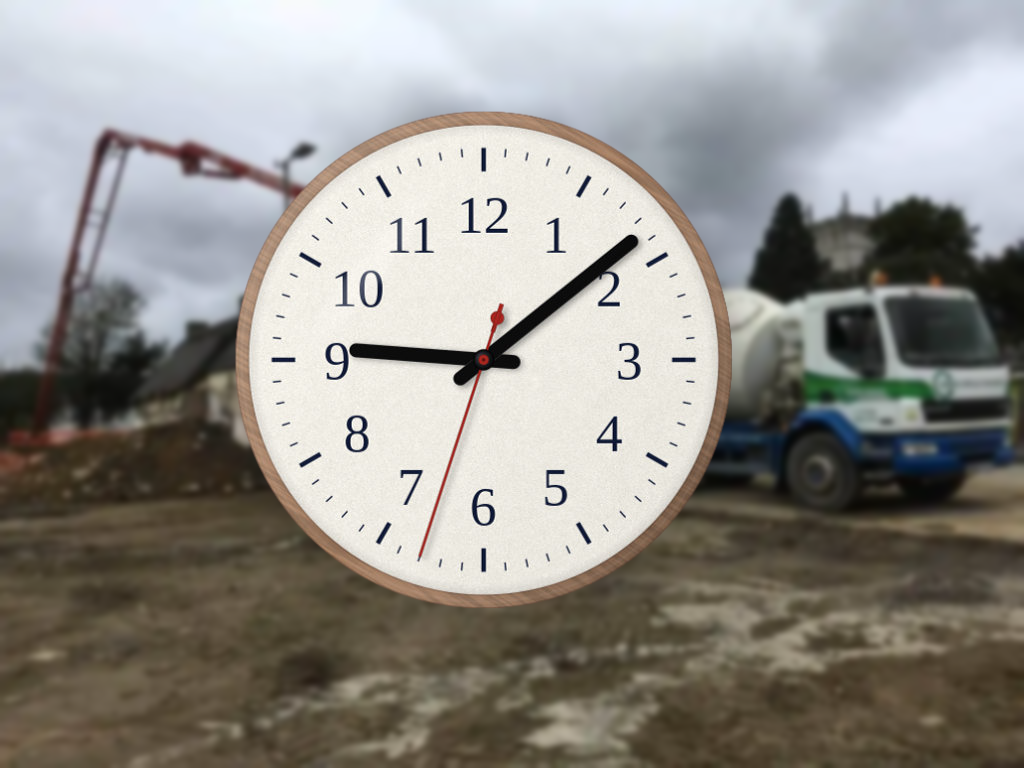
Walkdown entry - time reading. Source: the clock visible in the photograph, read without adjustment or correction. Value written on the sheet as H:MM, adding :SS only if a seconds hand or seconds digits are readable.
9:08:33
